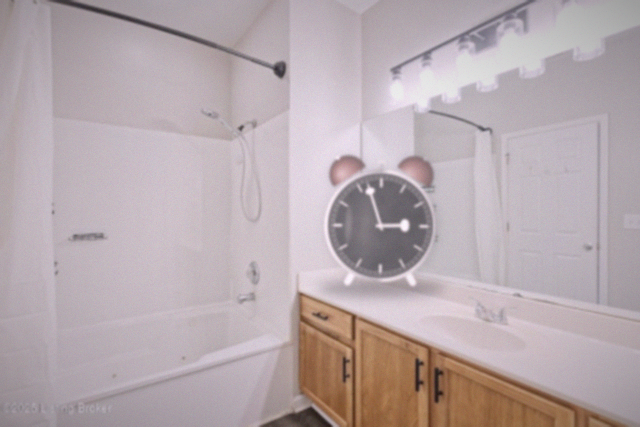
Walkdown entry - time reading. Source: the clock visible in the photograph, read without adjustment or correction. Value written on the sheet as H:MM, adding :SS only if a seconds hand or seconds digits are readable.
2:57
